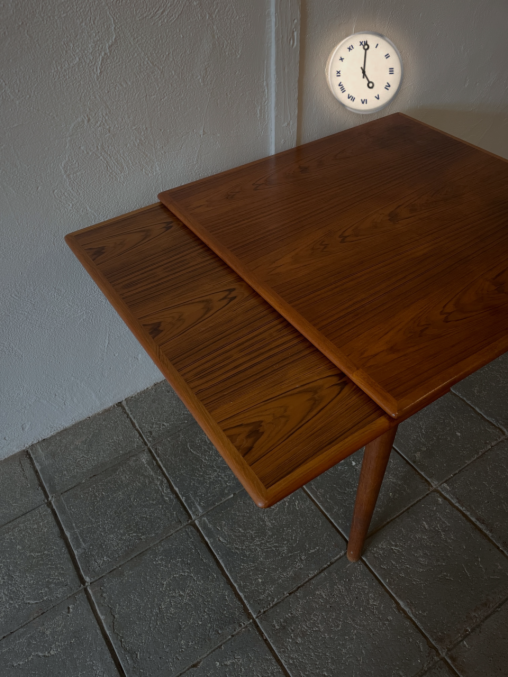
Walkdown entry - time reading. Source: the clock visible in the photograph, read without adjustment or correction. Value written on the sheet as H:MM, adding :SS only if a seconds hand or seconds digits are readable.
5:01
